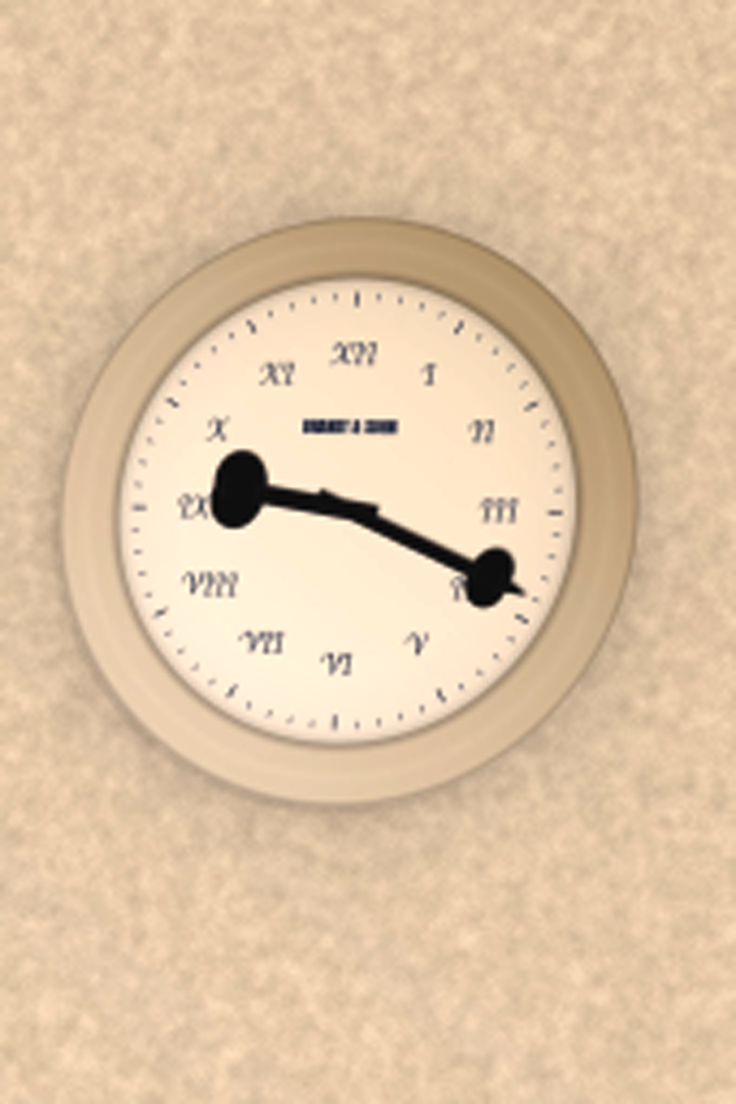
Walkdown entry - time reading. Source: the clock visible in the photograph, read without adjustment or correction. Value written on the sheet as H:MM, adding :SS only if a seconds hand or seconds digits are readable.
9:19
